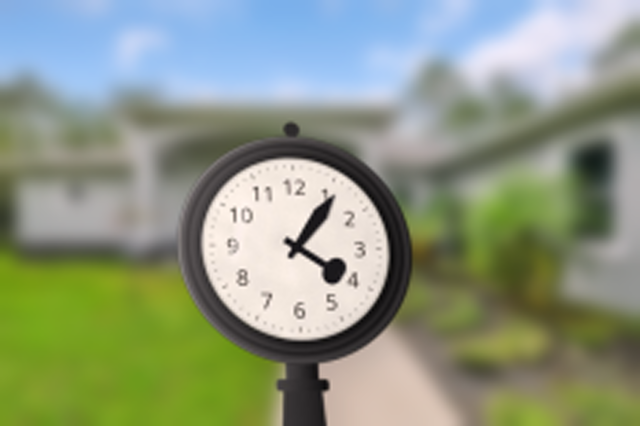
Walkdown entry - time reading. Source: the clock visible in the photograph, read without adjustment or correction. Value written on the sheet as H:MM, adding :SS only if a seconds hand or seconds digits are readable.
4:06
